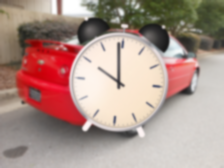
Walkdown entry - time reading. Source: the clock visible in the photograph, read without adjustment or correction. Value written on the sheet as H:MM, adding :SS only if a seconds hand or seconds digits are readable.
9:59
